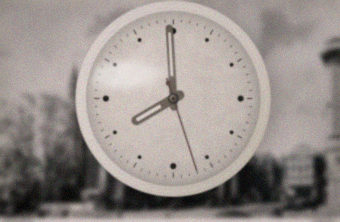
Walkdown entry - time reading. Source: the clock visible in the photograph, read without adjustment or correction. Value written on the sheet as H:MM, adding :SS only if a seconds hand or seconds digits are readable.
7:59:27
